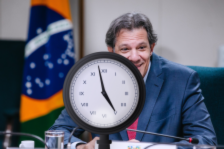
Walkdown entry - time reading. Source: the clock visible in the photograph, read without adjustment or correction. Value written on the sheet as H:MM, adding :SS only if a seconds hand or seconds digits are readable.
4:58
